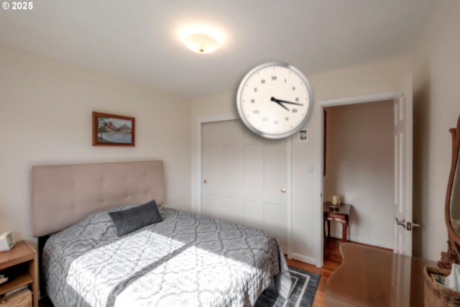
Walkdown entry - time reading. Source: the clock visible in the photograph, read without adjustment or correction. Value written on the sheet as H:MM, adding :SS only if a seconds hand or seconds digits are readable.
4:17
